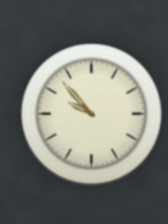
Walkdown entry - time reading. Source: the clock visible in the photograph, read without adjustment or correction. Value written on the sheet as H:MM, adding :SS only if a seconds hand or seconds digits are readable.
9:53
